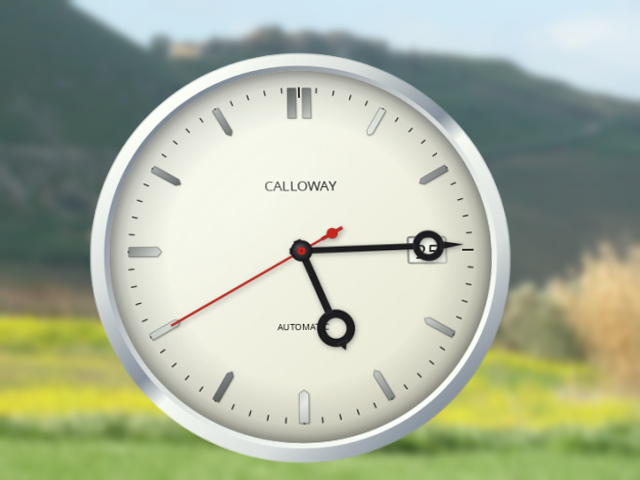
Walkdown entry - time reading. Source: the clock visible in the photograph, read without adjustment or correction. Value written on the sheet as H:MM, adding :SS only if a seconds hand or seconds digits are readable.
5:14:40
